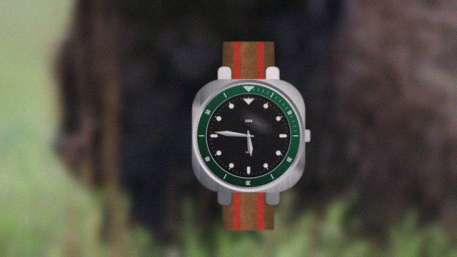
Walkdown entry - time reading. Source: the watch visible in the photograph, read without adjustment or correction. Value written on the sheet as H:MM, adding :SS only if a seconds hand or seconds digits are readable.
5:46
